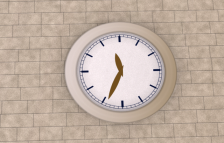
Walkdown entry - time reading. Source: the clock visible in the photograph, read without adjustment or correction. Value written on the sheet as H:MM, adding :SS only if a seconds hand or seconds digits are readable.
11:34
